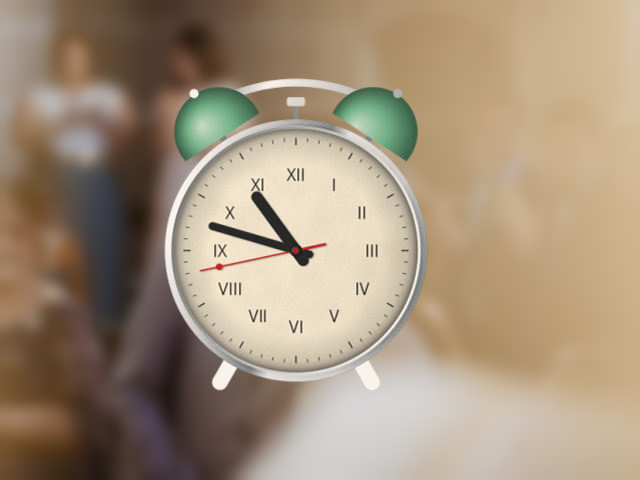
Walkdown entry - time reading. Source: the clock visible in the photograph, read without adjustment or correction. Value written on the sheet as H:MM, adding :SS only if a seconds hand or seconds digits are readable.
10:47:43
